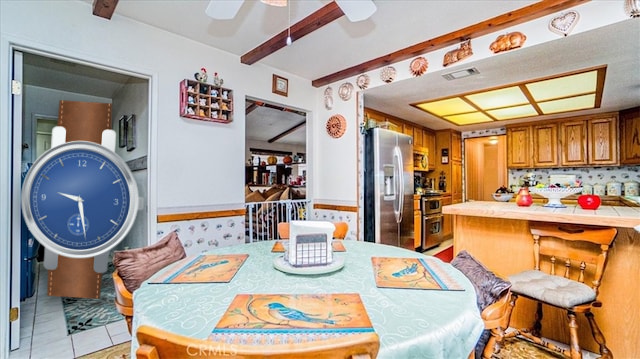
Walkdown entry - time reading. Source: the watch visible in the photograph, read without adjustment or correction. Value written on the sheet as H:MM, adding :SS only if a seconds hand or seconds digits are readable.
9:28
